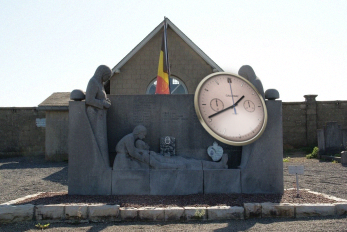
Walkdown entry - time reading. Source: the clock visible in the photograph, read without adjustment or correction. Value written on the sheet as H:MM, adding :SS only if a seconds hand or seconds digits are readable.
1:41
